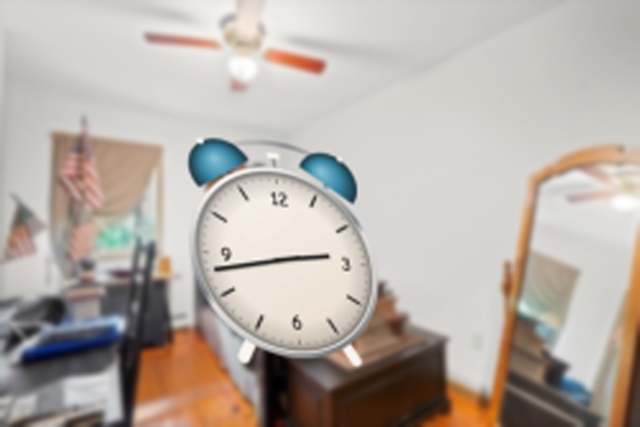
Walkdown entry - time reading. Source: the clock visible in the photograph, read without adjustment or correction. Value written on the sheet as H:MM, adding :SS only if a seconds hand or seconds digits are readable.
2:43
